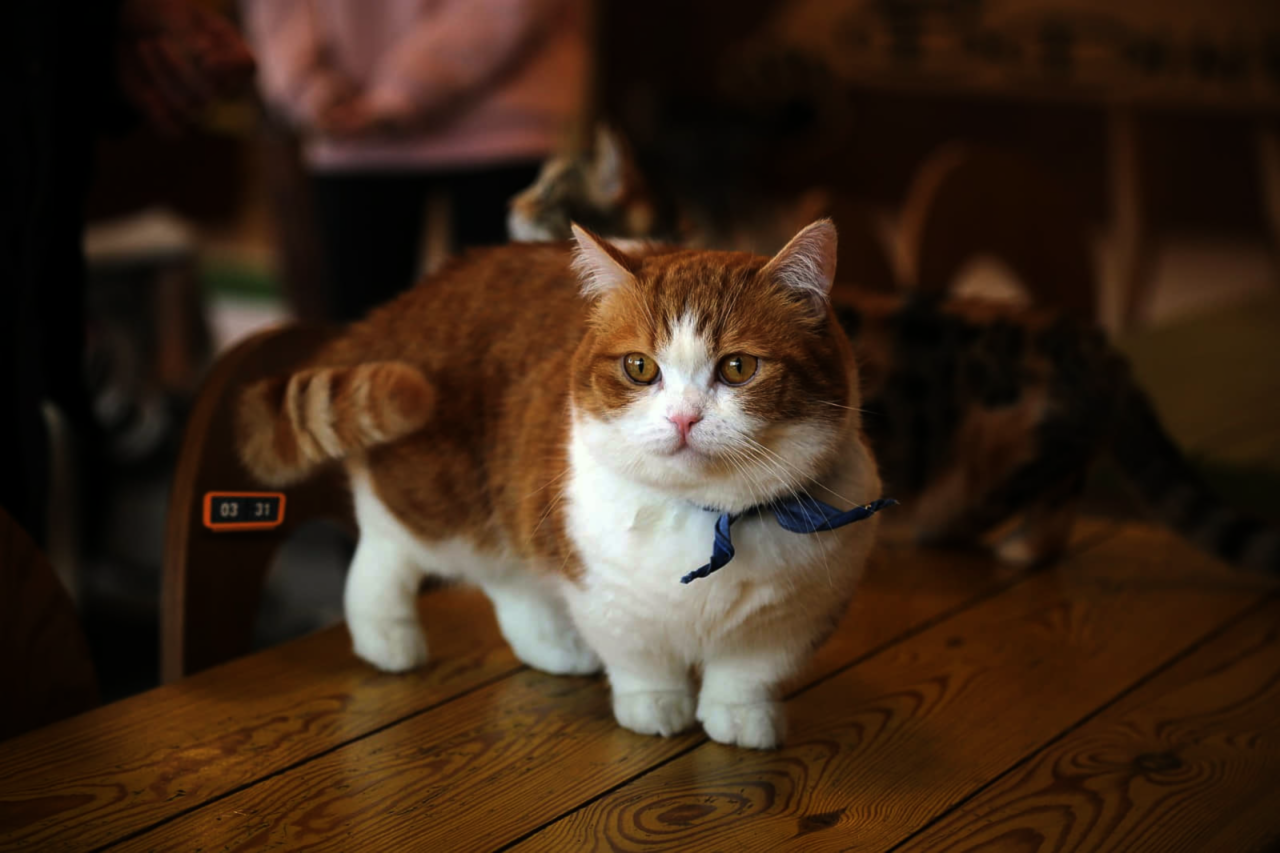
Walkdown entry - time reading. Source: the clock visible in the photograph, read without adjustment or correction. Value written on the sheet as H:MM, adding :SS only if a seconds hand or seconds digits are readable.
3:31
